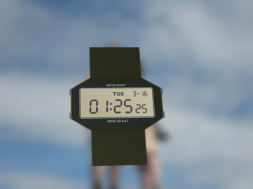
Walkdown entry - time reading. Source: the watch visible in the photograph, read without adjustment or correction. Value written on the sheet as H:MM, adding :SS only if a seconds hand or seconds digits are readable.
1:25:25
